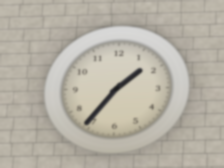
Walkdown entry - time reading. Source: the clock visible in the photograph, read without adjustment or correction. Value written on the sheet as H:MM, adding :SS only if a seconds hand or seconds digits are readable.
1:36
